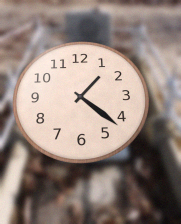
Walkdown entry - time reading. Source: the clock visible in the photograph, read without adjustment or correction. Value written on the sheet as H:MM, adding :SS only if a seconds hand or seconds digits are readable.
1:22
